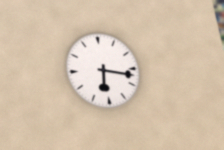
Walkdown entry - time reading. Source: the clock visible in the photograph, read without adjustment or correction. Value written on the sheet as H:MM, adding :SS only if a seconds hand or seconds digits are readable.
6:17
